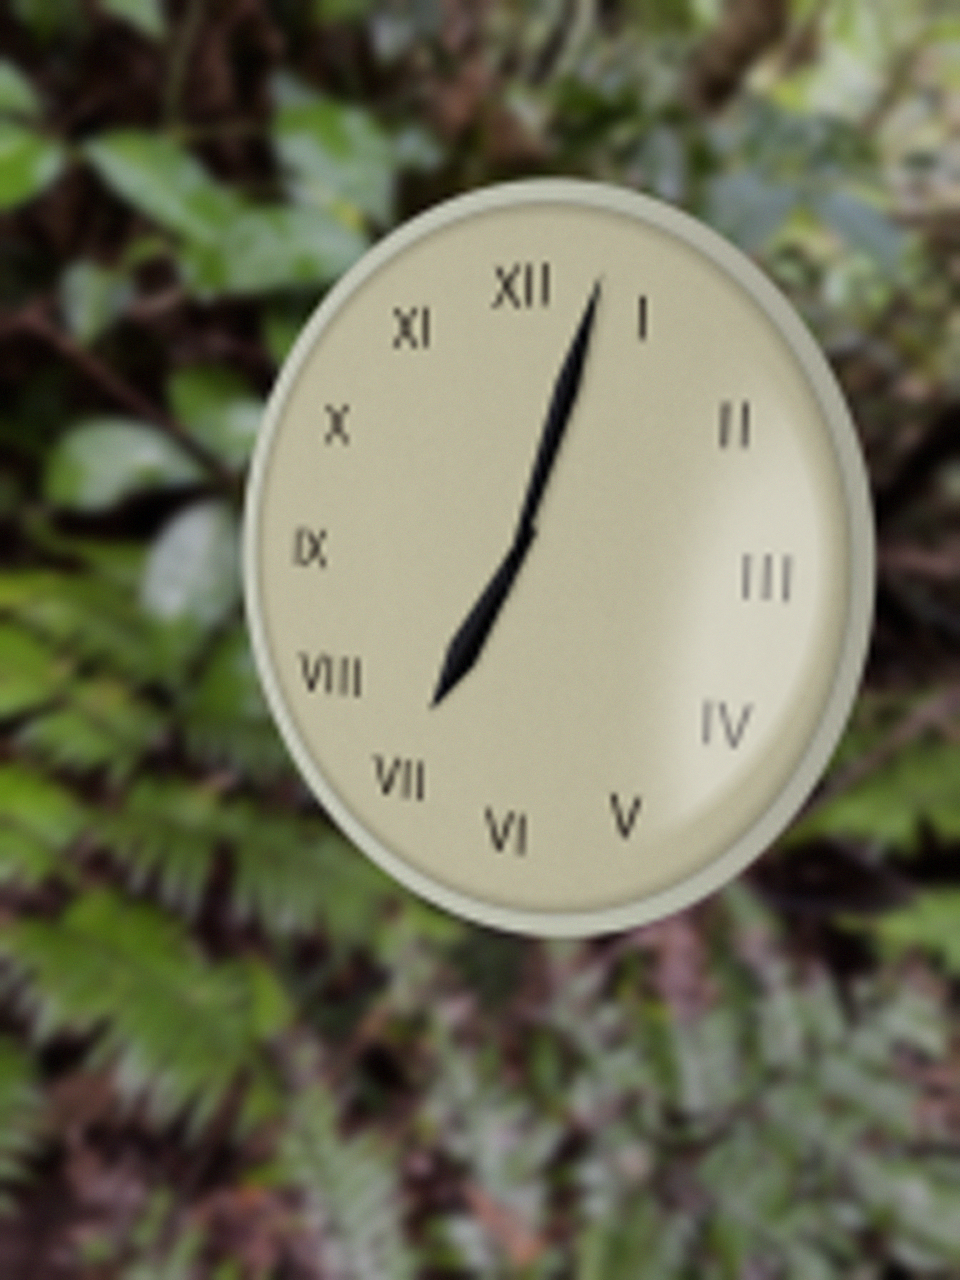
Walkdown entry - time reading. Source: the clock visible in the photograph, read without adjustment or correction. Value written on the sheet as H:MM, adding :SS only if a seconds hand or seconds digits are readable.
7:03
